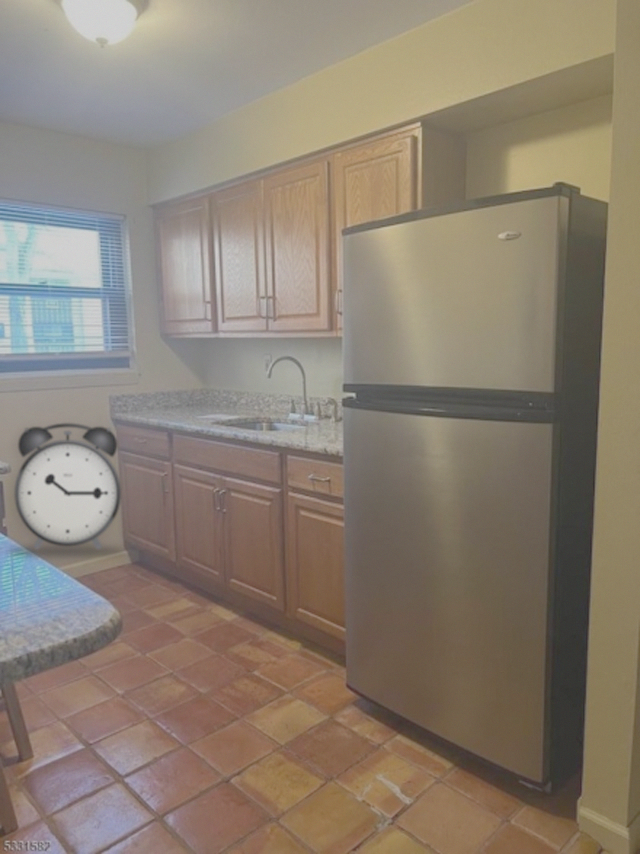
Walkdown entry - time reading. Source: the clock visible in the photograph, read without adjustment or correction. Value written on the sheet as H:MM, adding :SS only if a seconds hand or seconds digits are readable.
10:15
